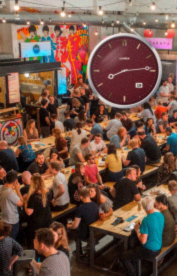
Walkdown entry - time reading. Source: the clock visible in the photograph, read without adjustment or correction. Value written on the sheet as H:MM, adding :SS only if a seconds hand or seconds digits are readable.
8:14
